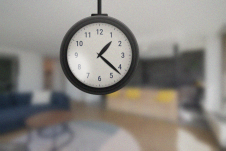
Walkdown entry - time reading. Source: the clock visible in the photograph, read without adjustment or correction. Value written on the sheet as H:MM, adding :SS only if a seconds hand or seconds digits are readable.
1:22
